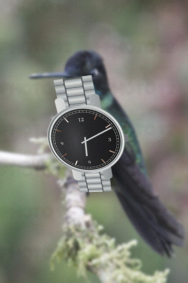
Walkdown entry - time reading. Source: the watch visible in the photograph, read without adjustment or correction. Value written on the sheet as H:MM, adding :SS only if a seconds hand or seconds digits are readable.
6:11
